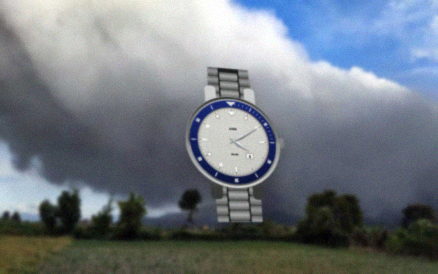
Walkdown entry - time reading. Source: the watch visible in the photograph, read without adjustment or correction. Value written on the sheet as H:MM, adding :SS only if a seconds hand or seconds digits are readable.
4:10
